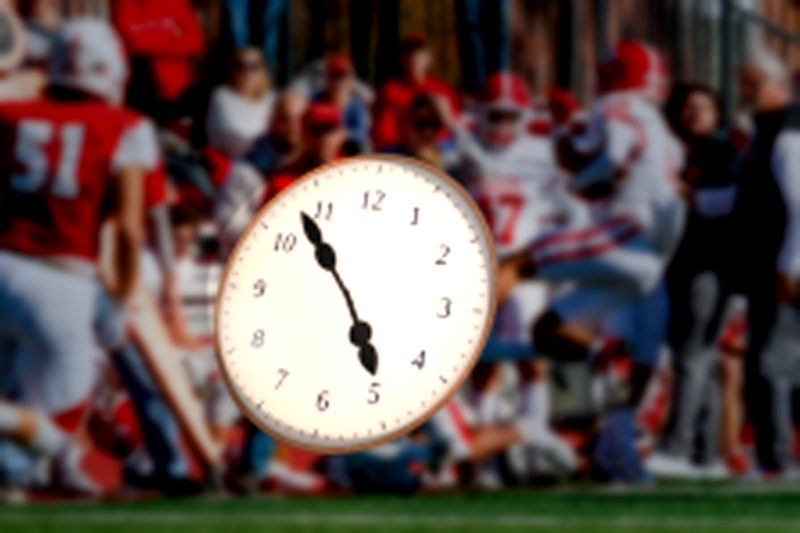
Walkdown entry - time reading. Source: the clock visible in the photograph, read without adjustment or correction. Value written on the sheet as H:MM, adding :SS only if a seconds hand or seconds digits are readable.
4:53
